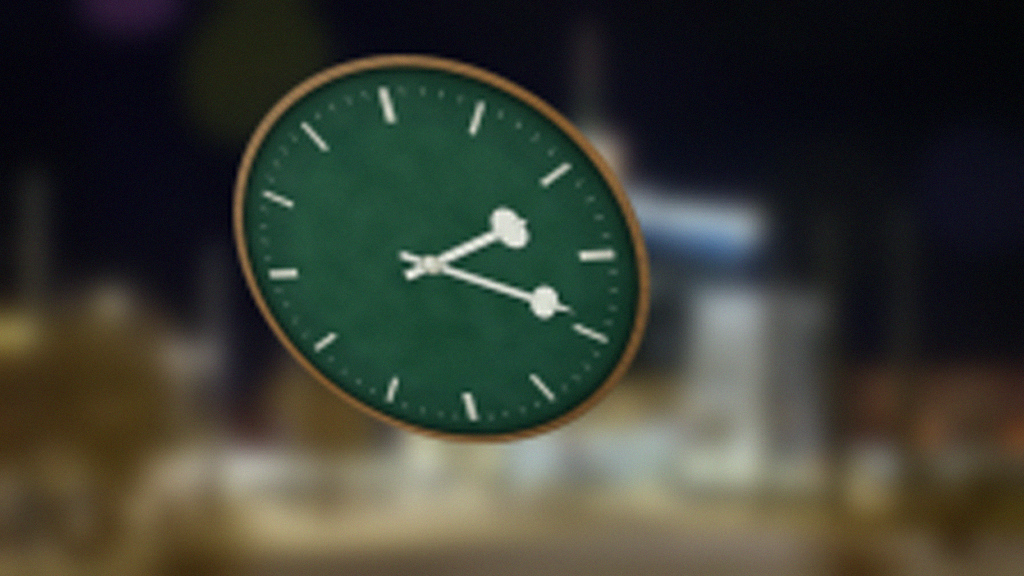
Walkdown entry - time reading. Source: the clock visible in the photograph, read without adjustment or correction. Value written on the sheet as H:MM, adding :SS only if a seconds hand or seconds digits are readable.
2:19
